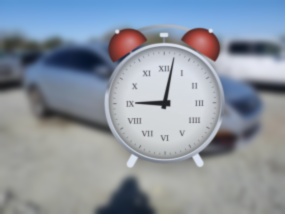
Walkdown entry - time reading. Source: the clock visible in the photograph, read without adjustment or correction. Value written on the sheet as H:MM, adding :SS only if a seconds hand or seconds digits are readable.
9:02
